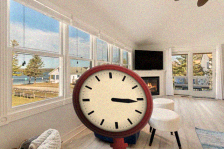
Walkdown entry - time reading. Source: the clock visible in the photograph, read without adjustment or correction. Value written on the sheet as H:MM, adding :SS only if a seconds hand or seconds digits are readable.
3:16
